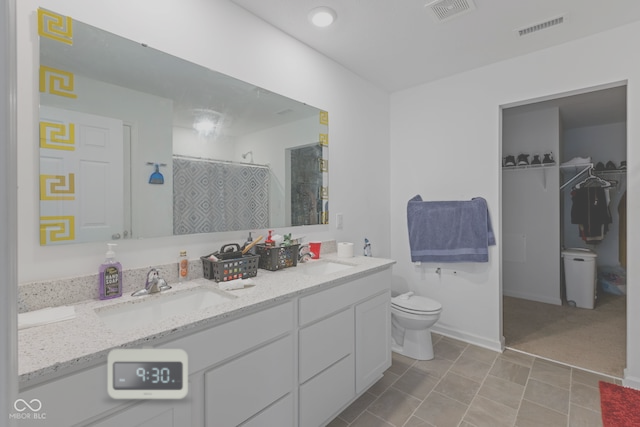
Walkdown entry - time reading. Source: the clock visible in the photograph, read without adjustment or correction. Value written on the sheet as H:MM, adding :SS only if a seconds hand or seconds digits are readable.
9:30
